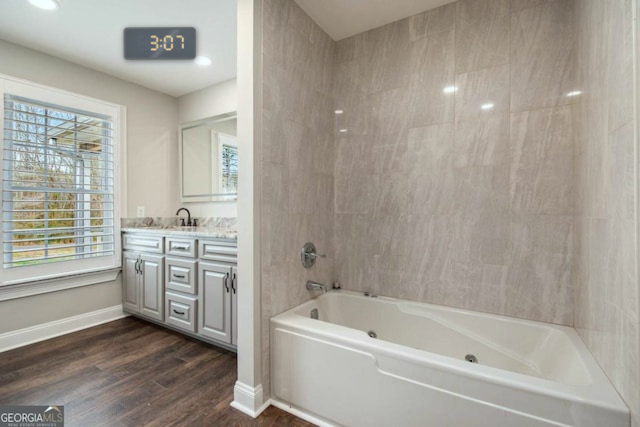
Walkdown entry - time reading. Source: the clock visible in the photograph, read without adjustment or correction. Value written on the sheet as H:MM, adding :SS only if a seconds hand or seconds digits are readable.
3:07
